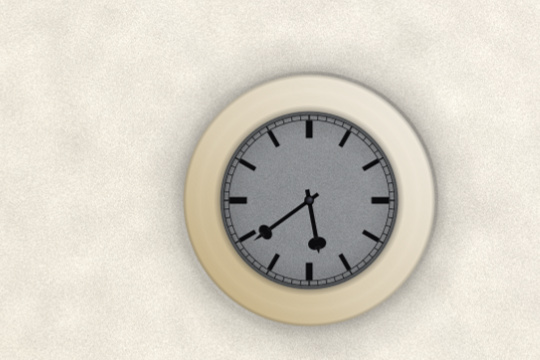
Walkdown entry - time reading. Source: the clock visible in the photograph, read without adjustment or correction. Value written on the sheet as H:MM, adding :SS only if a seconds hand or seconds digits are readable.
5:39
